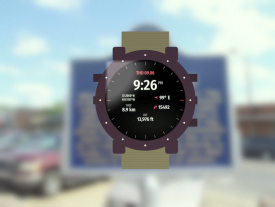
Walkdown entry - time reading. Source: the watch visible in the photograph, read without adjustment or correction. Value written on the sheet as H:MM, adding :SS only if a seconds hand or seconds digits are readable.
9:26
